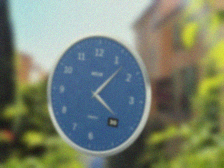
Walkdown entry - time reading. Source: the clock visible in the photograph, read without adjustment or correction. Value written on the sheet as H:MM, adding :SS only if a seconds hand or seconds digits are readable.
4:07
